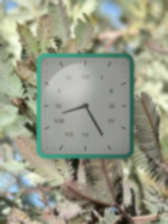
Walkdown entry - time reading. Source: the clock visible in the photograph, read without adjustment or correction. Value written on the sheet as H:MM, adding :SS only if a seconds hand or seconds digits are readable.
8:25
